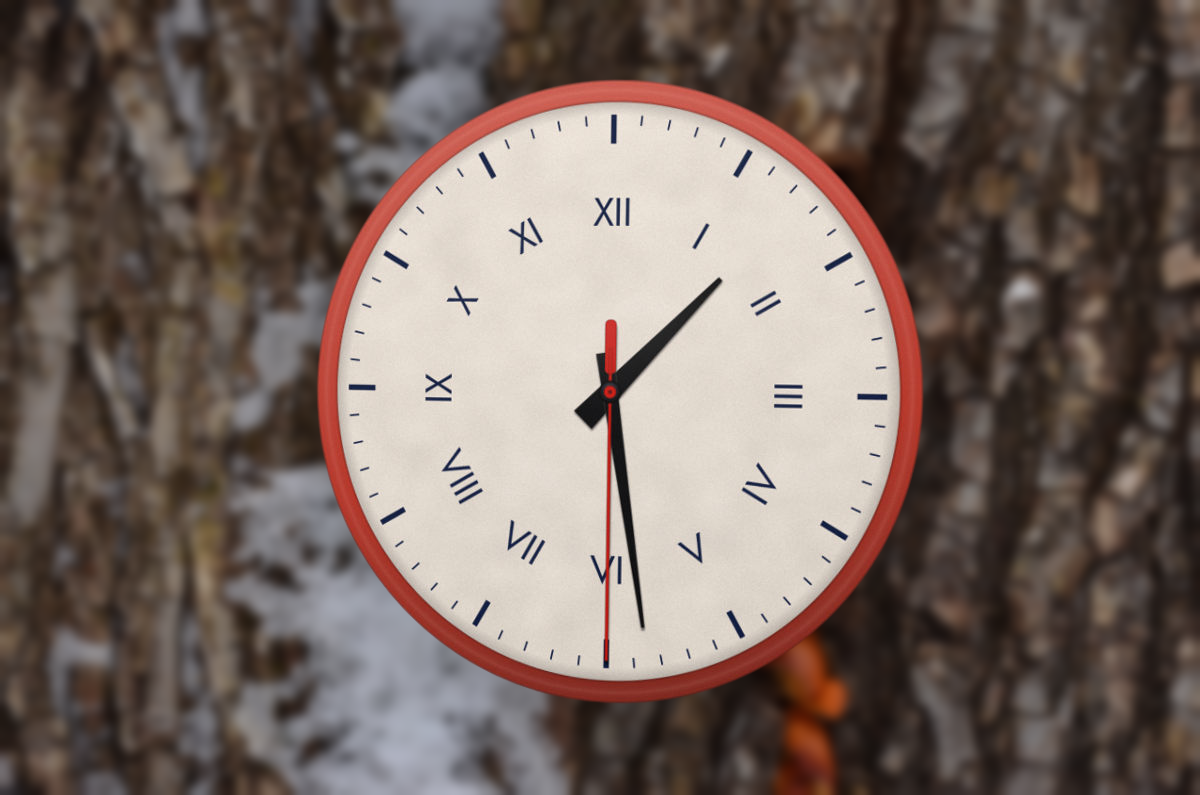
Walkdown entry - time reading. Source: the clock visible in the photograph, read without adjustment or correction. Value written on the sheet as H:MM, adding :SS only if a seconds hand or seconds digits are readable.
1:28:30
